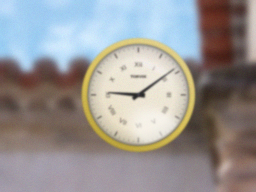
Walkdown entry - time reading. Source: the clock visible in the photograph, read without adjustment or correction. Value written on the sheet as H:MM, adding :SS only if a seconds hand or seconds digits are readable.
9:09
